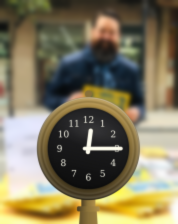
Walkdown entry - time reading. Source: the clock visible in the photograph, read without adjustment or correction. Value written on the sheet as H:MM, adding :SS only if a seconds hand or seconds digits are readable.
12:15
